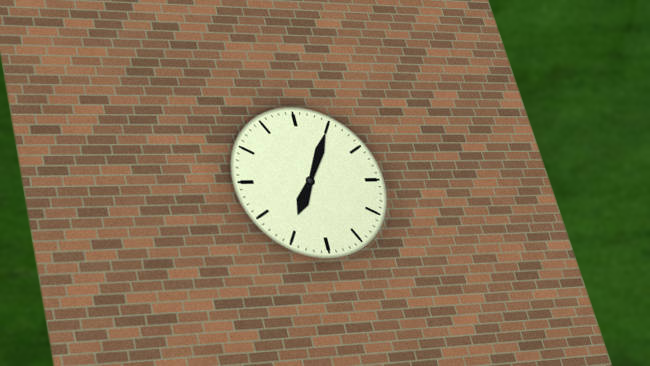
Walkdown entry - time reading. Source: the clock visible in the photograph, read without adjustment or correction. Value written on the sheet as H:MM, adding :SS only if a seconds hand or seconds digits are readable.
7:05
